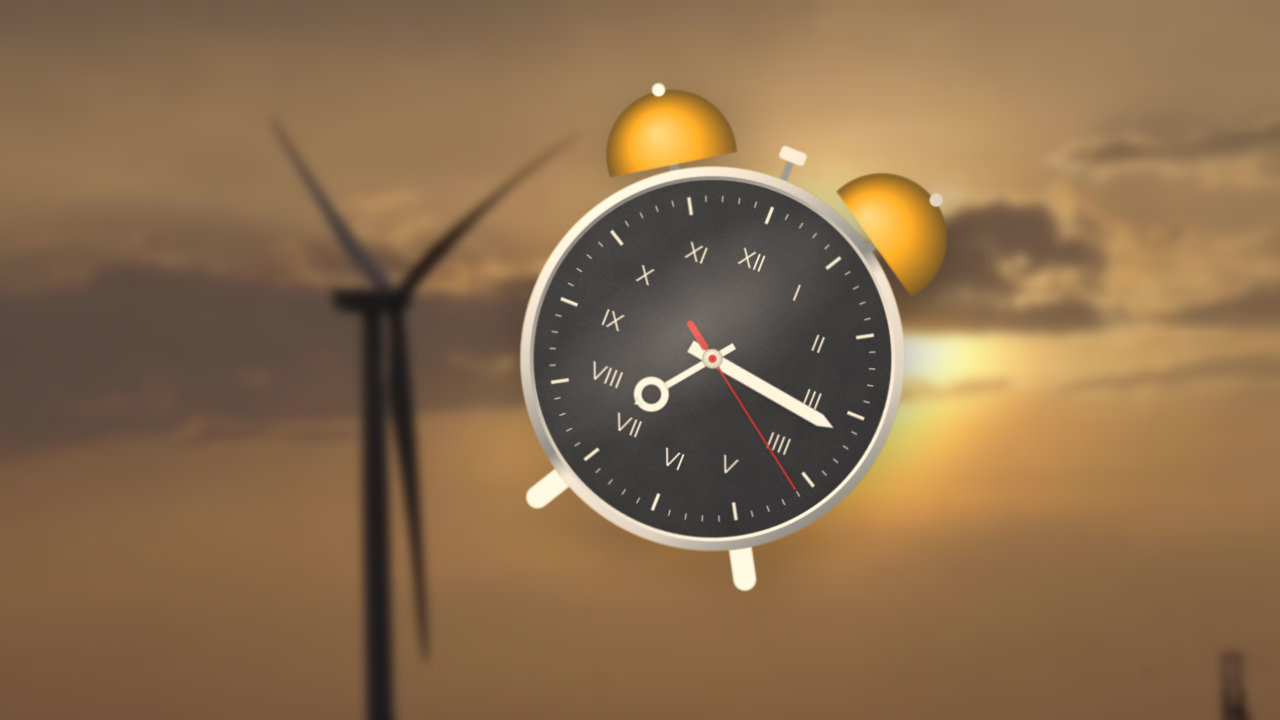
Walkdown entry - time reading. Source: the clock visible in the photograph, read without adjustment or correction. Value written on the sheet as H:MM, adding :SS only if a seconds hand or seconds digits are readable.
7:16:21
